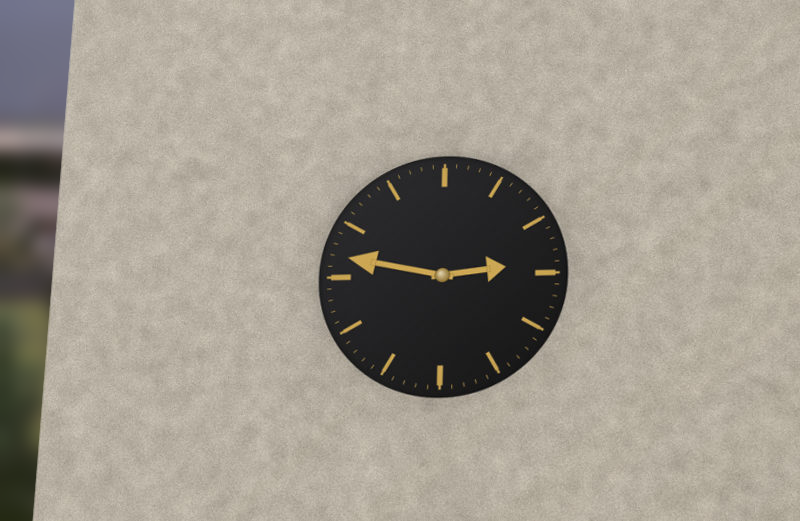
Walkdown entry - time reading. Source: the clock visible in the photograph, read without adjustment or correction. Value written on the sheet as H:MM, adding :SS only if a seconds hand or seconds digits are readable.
2:47
